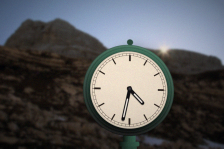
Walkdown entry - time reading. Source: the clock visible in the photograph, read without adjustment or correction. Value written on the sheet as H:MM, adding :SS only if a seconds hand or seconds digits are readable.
4:32
